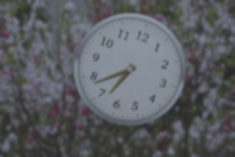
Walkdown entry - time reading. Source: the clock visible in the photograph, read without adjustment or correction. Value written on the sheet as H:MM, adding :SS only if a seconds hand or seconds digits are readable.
6:38
